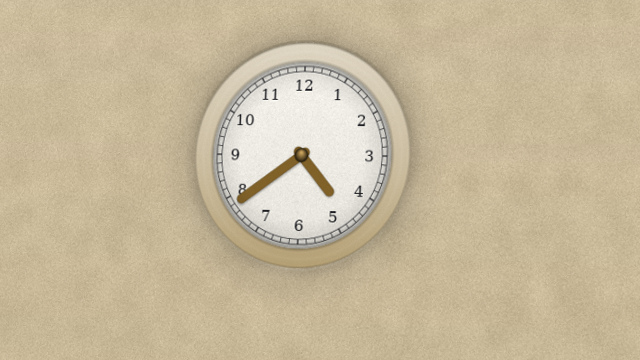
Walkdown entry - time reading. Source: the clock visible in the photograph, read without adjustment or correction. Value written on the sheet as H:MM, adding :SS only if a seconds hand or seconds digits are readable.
4:39
